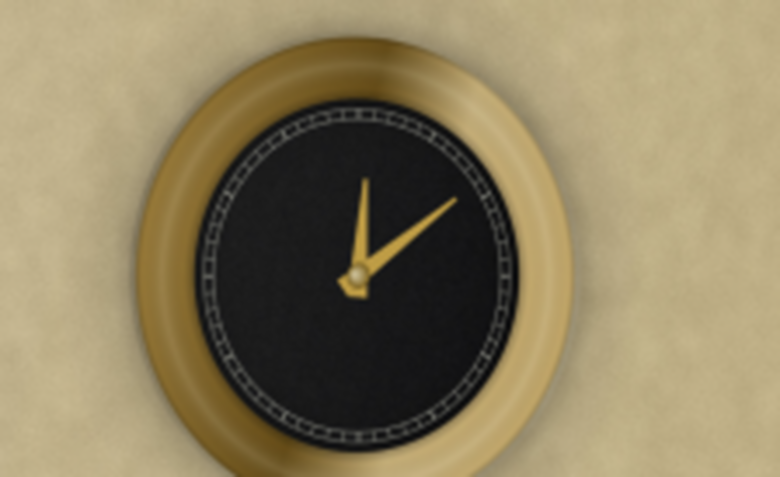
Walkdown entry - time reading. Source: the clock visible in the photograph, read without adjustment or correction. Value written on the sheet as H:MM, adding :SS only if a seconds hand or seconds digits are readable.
12:09
